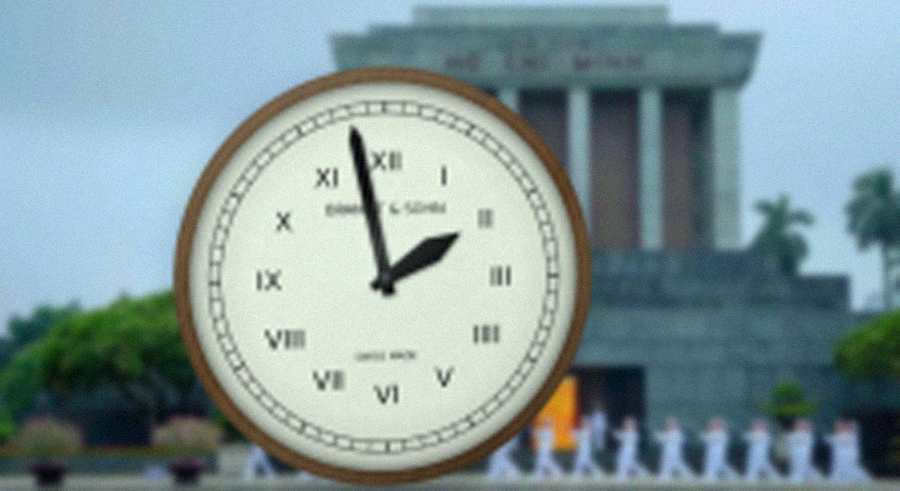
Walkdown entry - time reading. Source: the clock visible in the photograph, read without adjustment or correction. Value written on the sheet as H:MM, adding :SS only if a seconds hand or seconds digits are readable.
1:58
